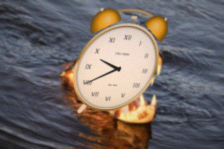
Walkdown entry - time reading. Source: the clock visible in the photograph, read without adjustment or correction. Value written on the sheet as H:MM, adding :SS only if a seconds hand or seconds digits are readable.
9:40
